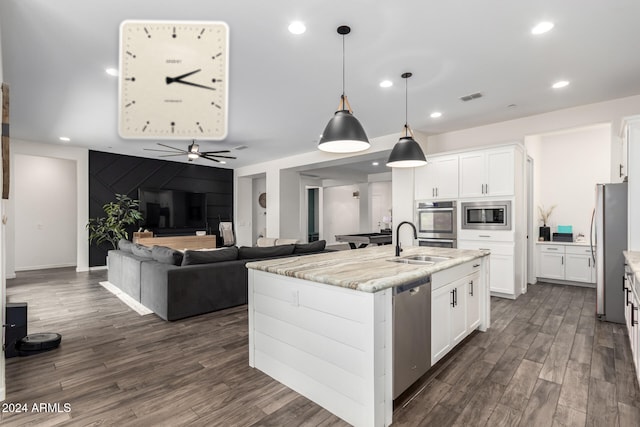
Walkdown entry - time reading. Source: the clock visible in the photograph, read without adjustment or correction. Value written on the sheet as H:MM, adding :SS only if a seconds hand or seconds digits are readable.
2:17
